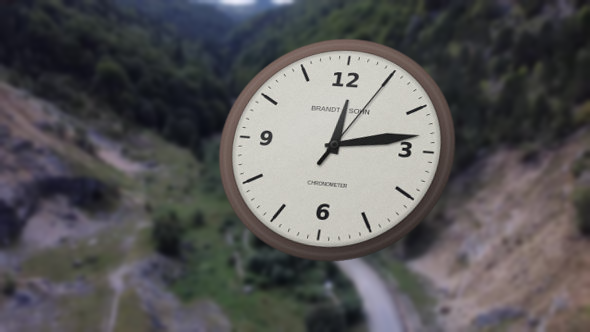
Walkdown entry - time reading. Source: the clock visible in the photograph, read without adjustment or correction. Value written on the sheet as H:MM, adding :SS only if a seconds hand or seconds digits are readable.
12:13:05
